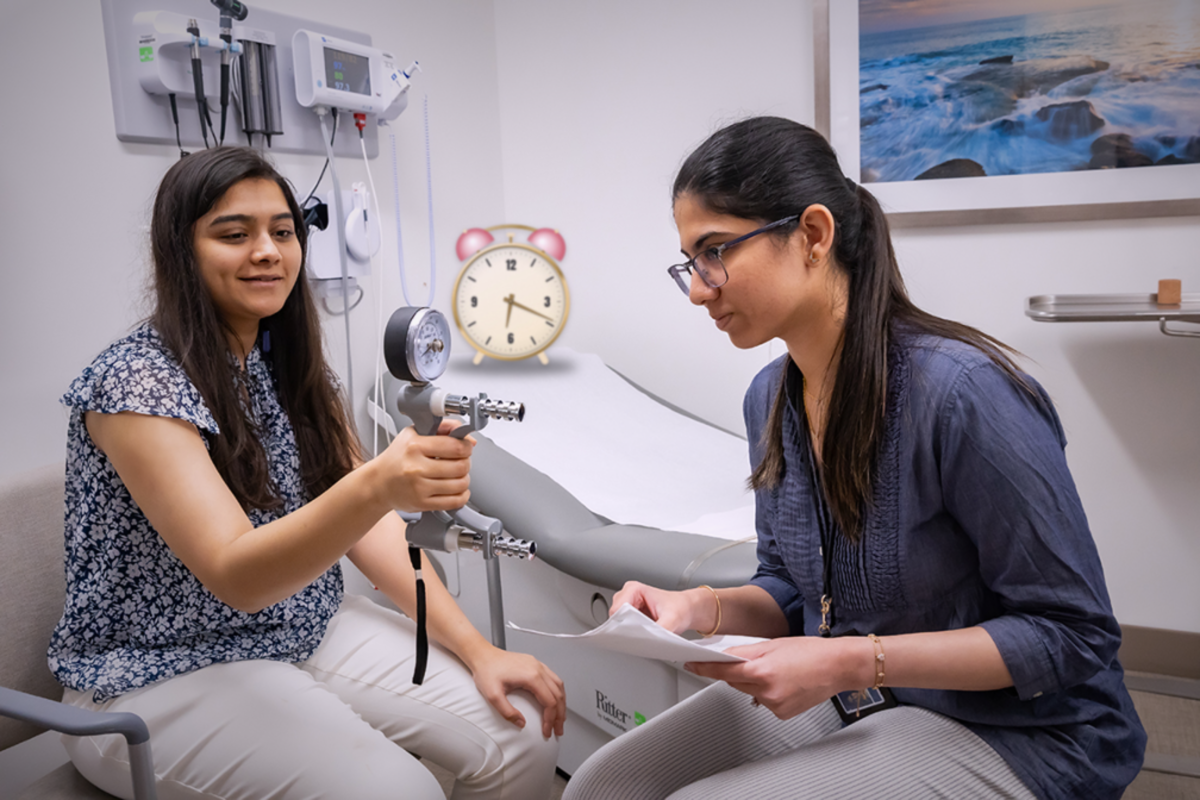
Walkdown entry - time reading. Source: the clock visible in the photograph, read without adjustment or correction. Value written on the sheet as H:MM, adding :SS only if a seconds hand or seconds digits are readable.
6:19
